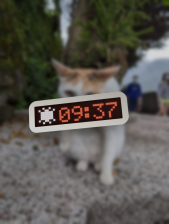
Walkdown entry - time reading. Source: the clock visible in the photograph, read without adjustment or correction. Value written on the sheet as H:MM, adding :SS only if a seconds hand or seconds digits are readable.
9:37
